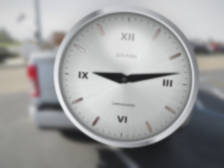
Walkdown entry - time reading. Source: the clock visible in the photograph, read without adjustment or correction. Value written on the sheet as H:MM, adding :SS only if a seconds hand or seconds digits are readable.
9:13
